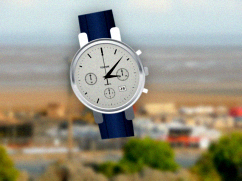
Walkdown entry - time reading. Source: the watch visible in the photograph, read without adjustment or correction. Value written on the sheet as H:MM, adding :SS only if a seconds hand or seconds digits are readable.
3:08
